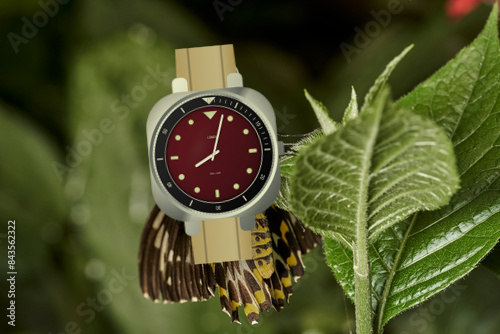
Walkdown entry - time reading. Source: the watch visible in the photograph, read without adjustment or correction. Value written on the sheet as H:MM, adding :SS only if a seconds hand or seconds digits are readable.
8:03
